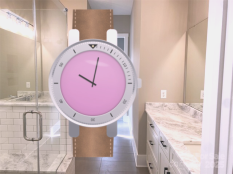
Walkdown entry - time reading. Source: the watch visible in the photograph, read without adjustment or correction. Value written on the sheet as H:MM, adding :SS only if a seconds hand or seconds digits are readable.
10:02
